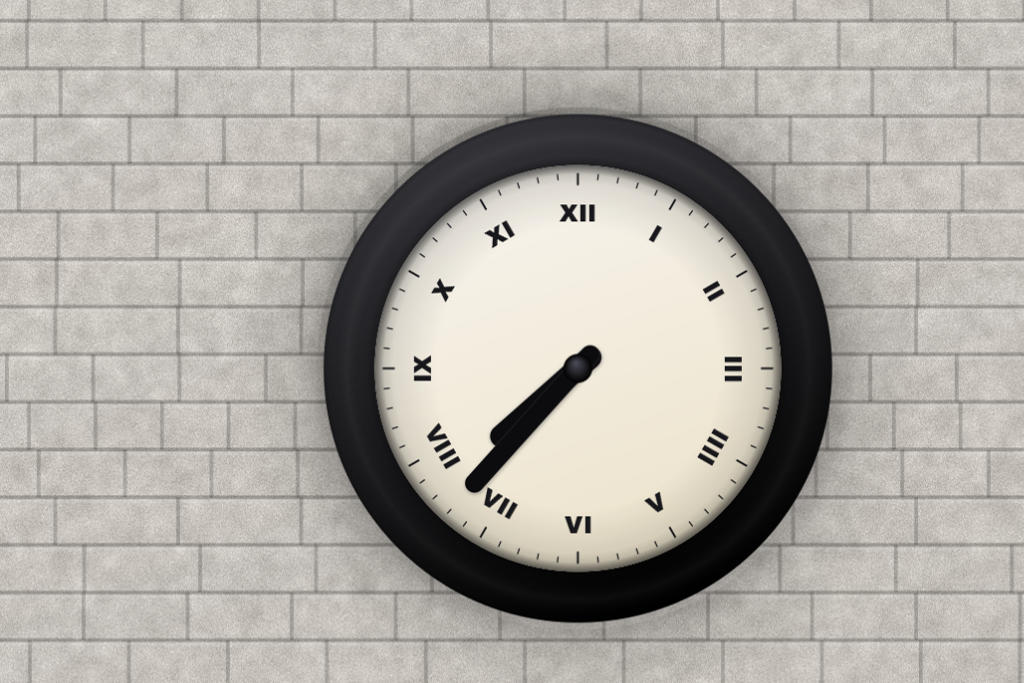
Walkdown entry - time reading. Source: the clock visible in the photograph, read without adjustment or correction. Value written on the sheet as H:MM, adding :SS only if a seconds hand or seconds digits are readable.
7:37
